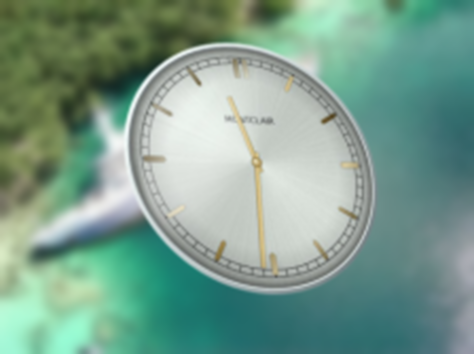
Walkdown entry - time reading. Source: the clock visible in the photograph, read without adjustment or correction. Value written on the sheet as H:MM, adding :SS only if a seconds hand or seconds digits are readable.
11:31
